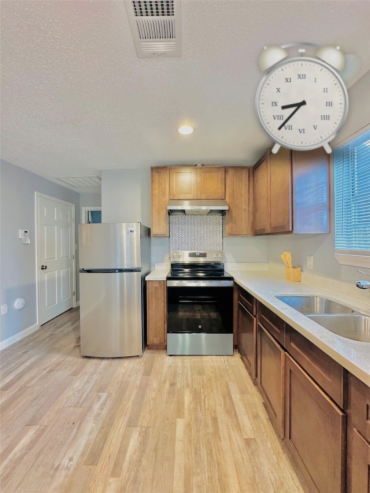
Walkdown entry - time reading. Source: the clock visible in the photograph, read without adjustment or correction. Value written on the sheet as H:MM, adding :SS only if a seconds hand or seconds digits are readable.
8:37
